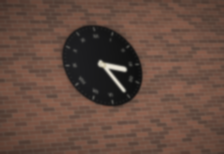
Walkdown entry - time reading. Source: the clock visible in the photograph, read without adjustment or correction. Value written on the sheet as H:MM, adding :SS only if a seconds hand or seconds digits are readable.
3:25
